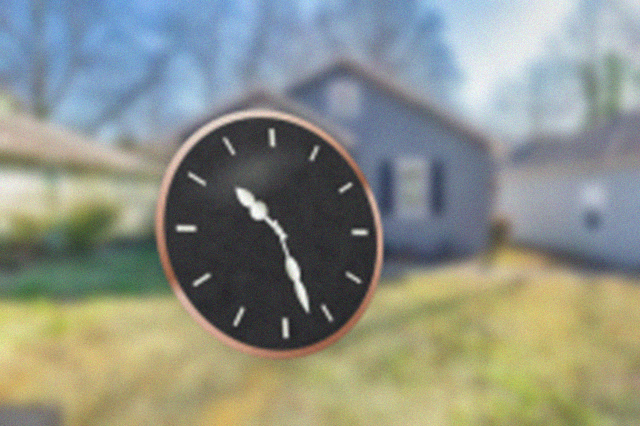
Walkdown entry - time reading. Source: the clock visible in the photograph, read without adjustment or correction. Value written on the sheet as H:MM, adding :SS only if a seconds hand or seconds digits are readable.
10:27
